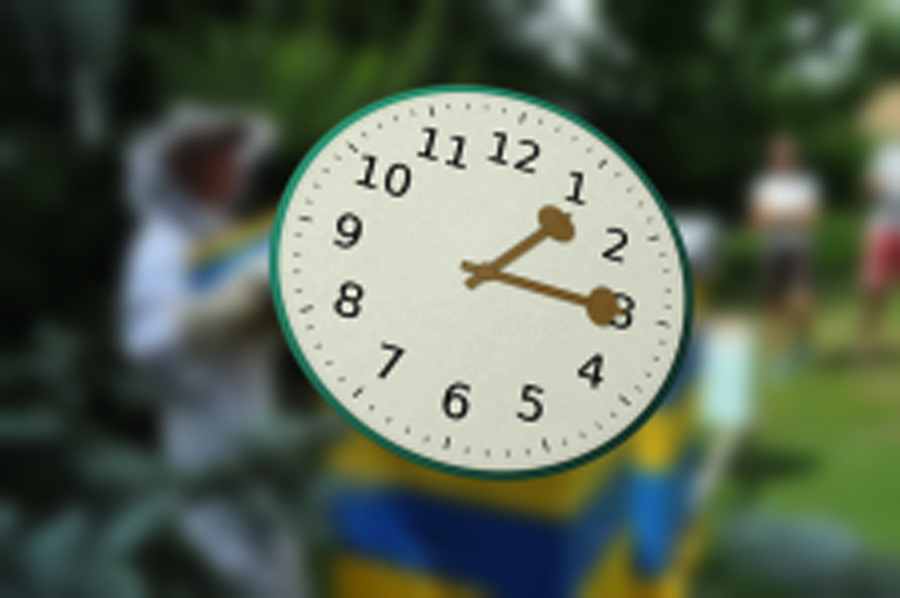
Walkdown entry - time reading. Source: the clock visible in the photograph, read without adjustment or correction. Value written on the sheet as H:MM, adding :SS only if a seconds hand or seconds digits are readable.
1:15
